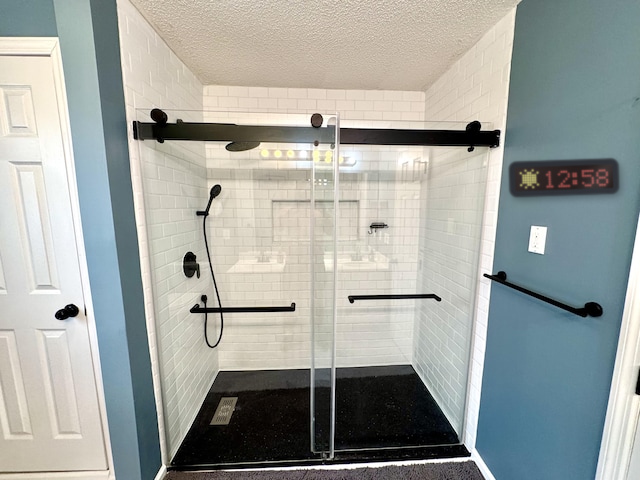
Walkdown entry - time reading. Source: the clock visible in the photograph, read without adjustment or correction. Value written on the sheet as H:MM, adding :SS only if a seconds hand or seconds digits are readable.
12:58
